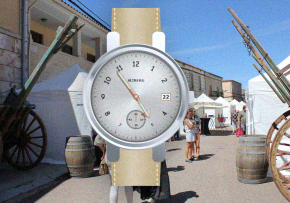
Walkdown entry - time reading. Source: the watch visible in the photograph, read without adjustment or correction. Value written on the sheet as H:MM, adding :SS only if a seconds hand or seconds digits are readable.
4:54
